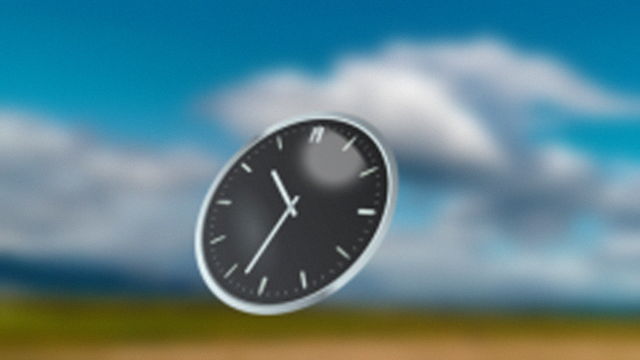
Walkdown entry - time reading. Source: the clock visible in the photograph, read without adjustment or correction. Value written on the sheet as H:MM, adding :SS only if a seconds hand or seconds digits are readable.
10:33
